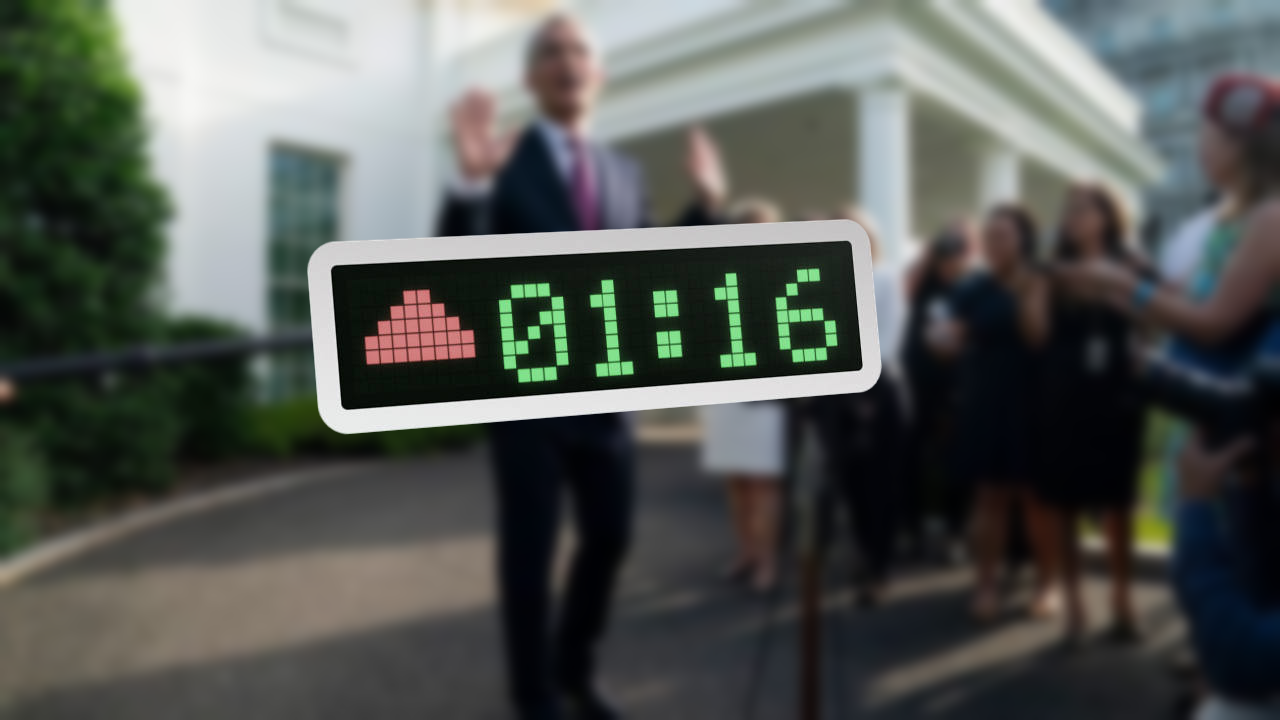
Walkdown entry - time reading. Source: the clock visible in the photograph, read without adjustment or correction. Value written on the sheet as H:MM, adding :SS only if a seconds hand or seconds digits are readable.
1:16
